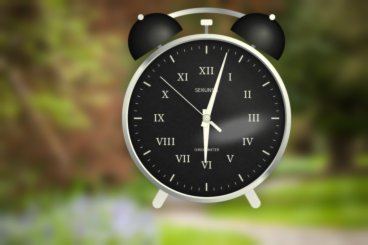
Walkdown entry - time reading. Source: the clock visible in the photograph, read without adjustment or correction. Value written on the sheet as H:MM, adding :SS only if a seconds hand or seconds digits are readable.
6:02:52
